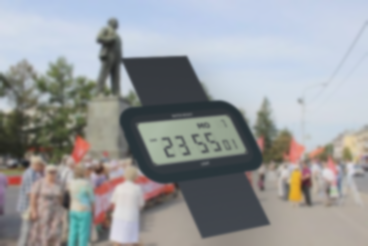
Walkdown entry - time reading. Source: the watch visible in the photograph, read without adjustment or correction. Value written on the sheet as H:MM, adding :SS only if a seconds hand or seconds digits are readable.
23:55
